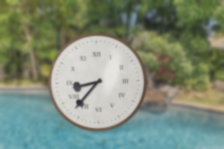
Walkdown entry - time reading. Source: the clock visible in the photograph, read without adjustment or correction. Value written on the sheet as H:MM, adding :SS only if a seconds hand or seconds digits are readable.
8:37
